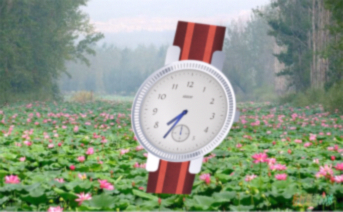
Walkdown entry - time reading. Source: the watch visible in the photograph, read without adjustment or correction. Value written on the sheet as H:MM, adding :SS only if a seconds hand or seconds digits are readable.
7:35
